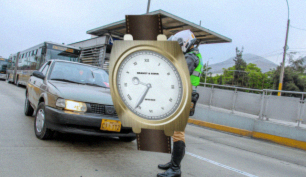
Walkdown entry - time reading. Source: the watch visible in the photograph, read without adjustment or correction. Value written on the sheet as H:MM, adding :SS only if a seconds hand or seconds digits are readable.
9:36
